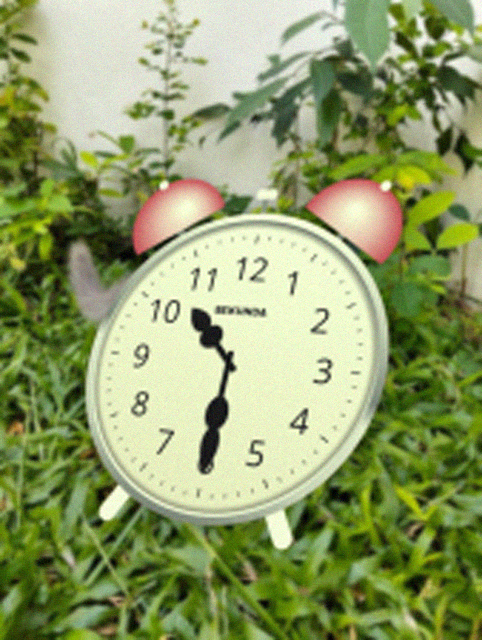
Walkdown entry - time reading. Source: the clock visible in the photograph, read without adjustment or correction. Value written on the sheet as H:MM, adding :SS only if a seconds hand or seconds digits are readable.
10:30
